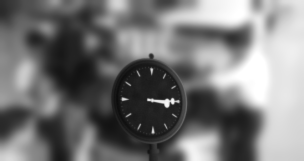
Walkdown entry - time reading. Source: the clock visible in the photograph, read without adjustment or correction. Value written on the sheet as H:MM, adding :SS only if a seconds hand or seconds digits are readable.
3:15
